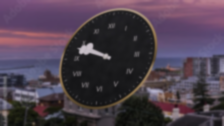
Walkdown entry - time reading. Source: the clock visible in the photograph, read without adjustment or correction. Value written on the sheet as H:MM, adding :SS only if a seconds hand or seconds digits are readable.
9:48
